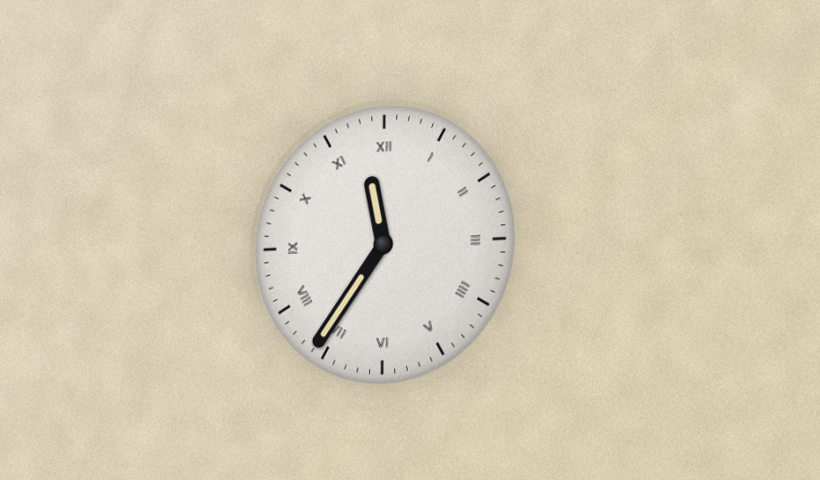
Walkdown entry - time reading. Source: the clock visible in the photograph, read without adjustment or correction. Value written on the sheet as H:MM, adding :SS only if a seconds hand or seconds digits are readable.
11:36
